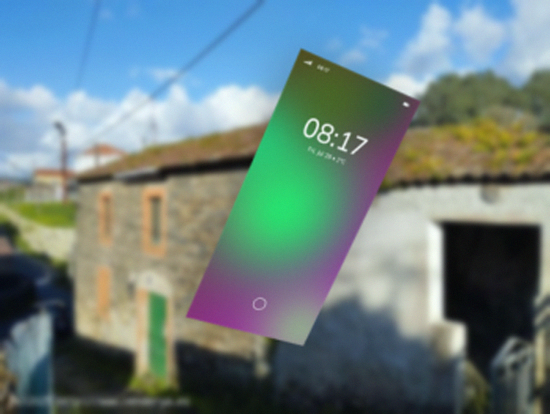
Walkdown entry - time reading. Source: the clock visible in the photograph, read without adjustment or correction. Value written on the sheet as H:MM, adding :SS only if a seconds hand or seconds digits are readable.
8:17
